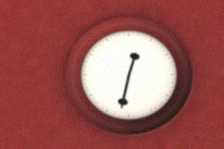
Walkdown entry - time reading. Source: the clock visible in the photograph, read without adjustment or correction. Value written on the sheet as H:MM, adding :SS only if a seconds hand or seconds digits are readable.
12:32
